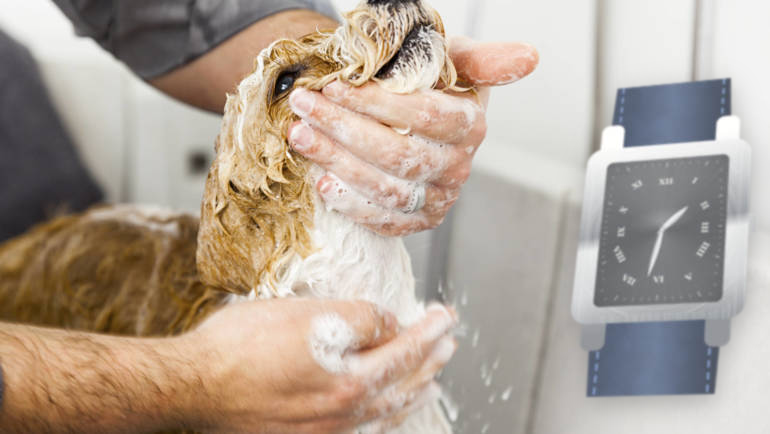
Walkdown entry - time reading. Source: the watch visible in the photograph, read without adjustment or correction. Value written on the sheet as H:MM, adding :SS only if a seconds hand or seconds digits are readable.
1:32
